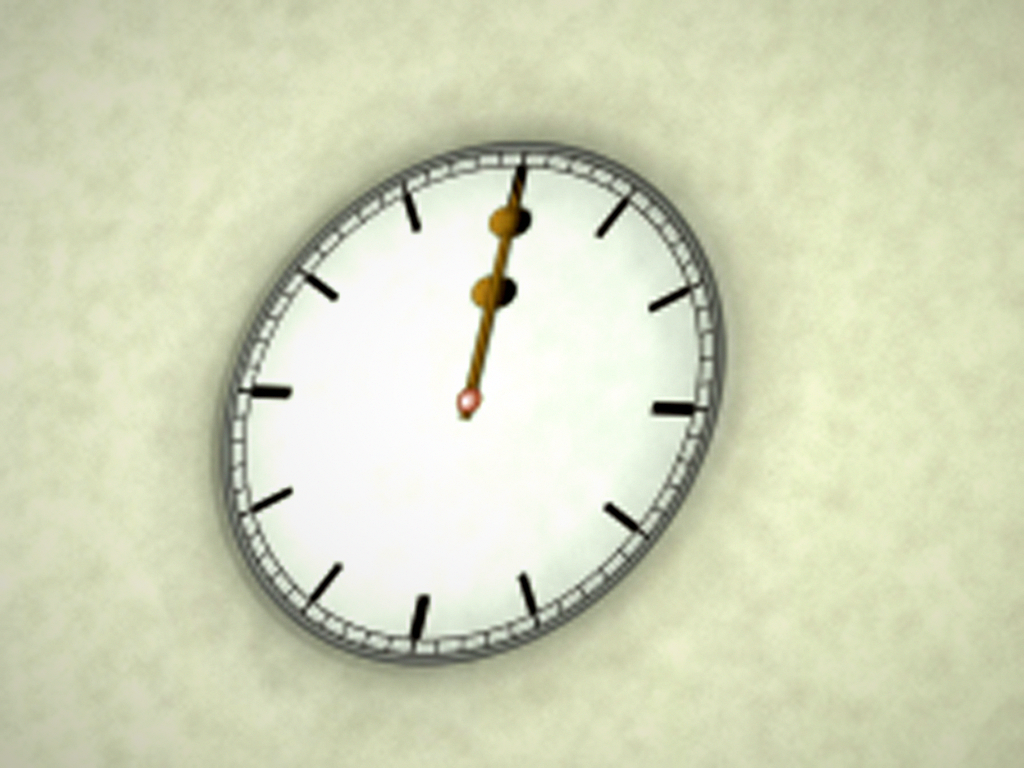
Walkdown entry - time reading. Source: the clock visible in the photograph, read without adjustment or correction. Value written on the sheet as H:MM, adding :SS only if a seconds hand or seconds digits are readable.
12:00
